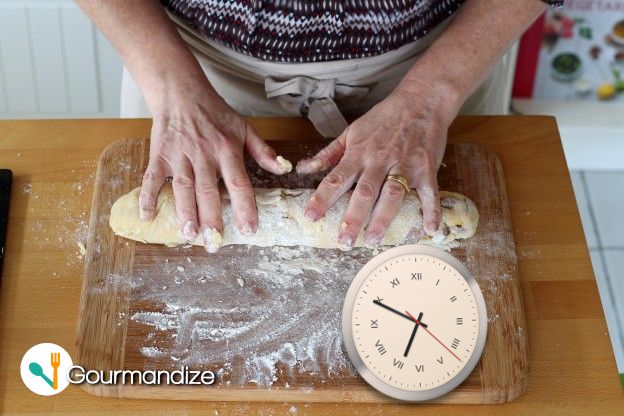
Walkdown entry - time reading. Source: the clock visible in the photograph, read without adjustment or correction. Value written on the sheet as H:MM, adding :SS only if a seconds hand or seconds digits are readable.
6:49:22
